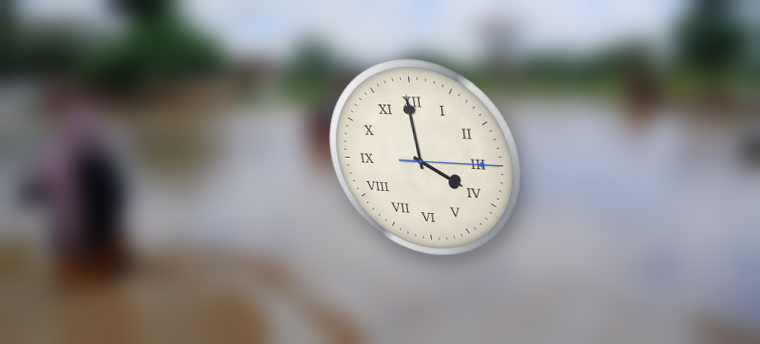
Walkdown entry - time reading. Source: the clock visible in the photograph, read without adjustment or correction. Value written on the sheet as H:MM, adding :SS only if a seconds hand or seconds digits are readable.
3:59:15
